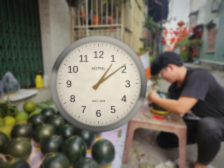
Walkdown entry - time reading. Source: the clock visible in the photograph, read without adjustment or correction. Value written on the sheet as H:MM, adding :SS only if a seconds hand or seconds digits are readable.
1:09
